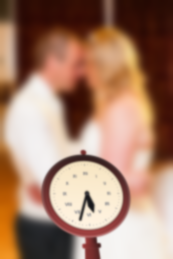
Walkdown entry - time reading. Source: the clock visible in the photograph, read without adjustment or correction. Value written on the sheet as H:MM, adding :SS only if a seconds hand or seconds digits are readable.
5:33
